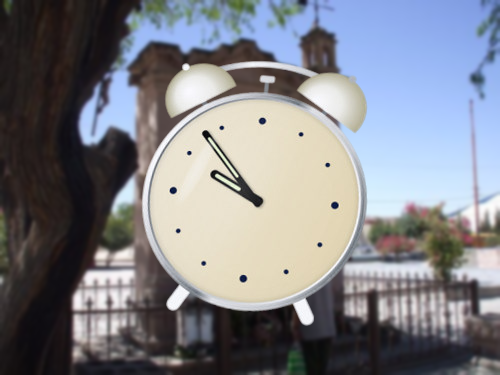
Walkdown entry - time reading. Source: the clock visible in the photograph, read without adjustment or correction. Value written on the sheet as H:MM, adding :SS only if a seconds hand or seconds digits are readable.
9:53
